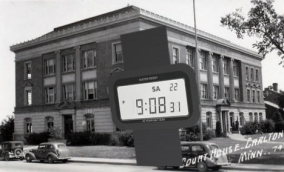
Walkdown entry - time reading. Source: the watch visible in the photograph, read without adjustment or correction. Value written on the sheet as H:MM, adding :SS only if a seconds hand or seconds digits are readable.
9:08:31
